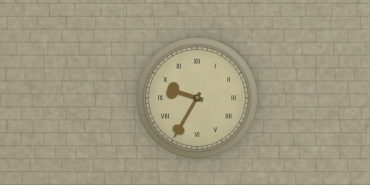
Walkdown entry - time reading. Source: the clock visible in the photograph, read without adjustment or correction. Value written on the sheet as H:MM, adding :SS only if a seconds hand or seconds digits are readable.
9:35
